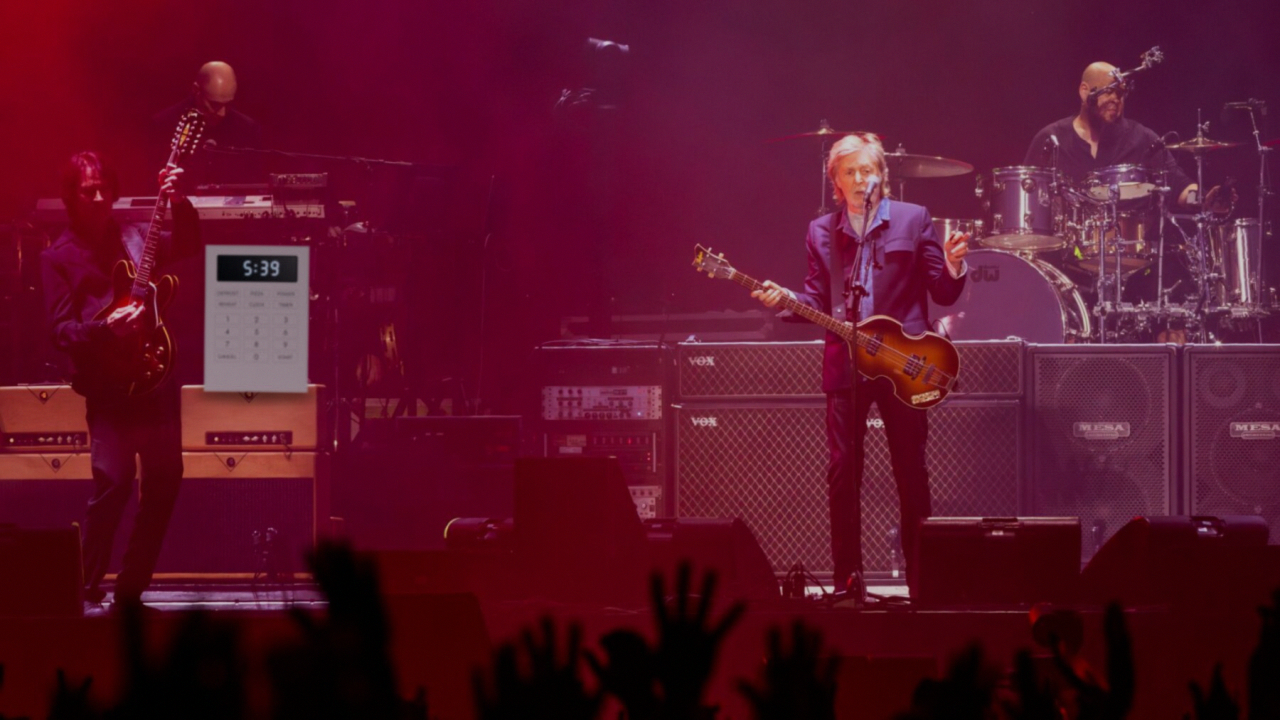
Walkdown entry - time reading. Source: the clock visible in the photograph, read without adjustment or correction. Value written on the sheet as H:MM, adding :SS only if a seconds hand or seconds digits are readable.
5:39
